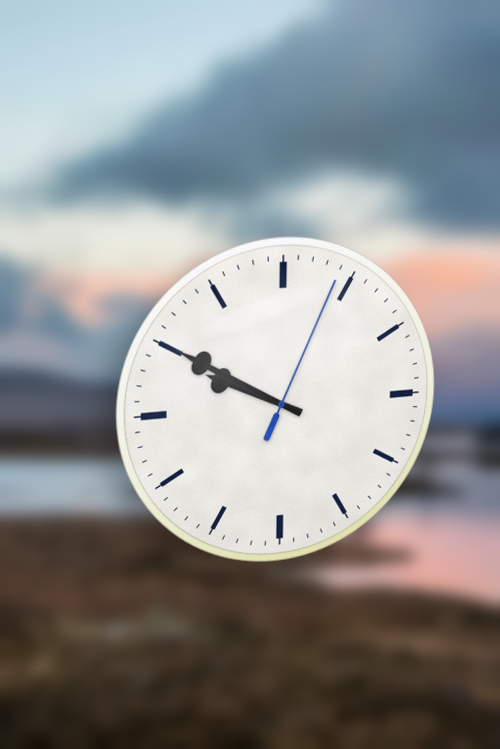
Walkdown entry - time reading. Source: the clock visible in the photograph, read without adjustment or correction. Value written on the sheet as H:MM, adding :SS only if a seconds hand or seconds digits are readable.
9:50:04
